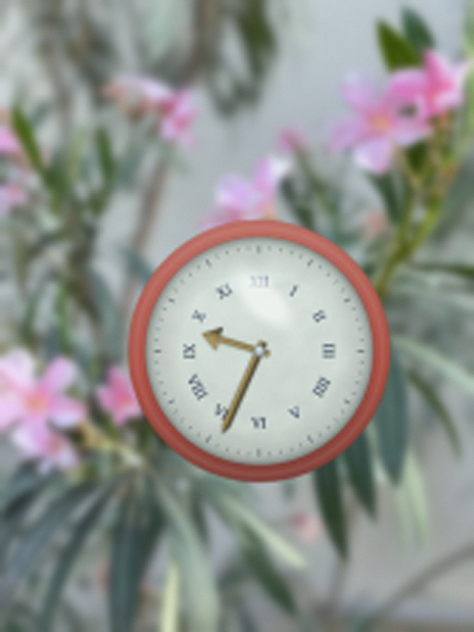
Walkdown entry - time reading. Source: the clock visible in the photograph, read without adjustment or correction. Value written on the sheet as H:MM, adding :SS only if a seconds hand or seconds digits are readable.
9:34
